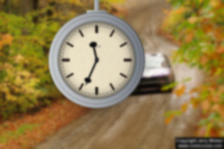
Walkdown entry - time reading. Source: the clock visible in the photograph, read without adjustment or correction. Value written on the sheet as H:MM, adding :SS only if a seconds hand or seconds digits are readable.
11:34
